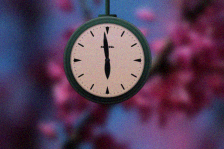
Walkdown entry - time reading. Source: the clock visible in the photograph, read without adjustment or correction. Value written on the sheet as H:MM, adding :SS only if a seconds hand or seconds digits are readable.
5:59
